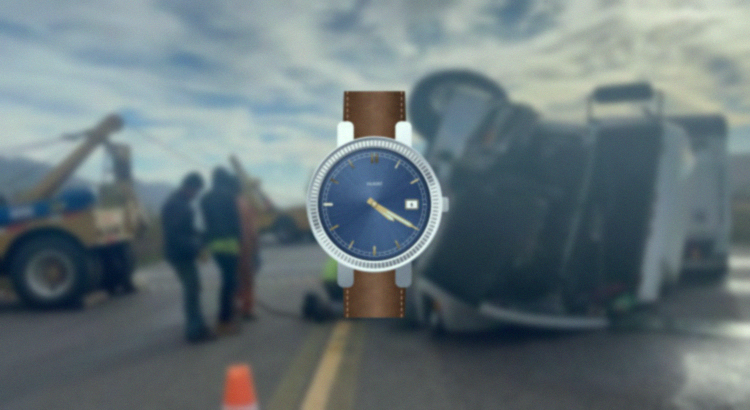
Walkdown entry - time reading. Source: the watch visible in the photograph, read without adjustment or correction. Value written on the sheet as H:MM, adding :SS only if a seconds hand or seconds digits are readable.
4:20
